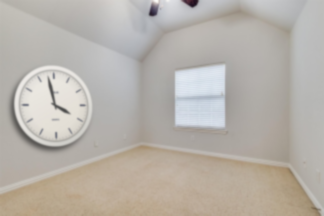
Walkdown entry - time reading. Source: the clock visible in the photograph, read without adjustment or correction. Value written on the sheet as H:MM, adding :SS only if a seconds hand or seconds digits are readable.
3:58
